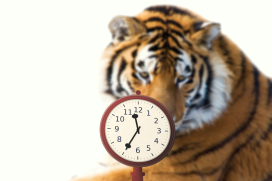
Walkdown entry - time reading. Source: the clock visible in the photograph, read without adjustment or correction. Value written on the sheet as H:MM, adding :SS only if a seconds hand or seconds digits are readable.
11:35
